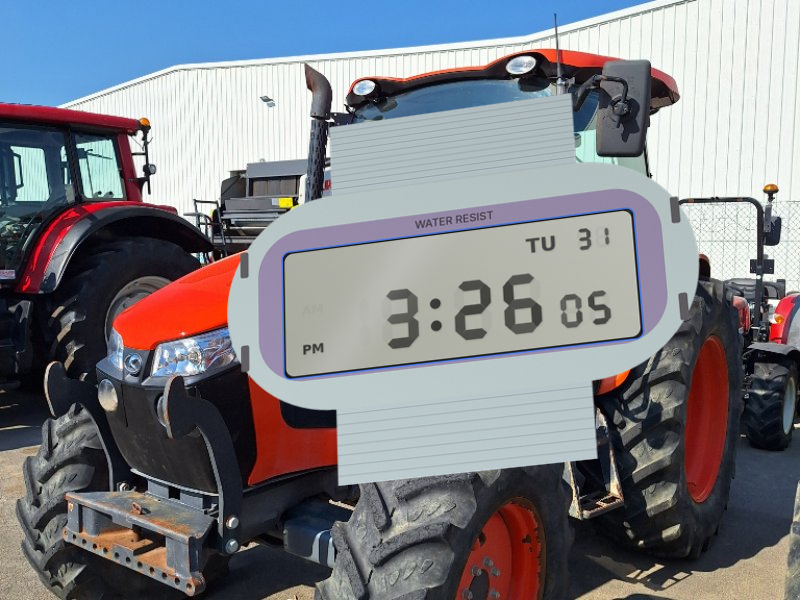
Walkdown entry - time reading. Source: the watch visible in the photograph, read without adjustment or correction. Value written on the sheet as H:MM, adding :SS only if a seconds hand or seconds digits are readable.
3:26:05
